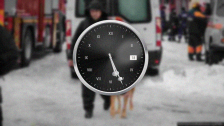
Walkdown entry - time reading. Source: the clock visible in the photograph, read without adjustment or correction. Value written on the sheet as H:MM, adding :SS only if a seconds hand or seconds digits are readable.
5:26
